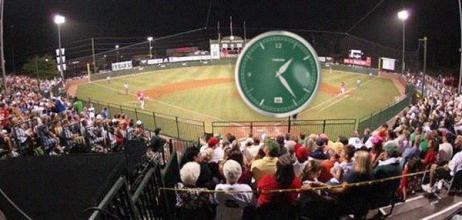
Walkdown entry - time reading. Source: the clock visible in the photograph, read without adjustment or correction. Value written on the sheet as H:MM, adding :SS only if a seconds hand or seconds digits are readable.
1:24
